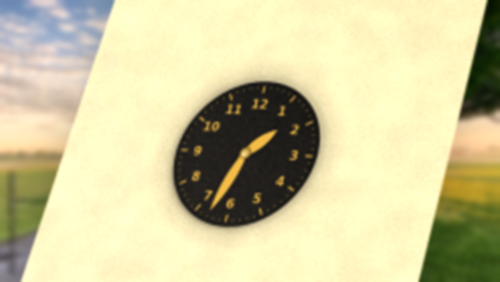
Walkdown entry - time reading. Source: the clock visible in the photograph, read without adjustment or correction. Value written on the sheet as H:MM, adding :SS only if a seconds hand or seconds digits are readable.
1:33
